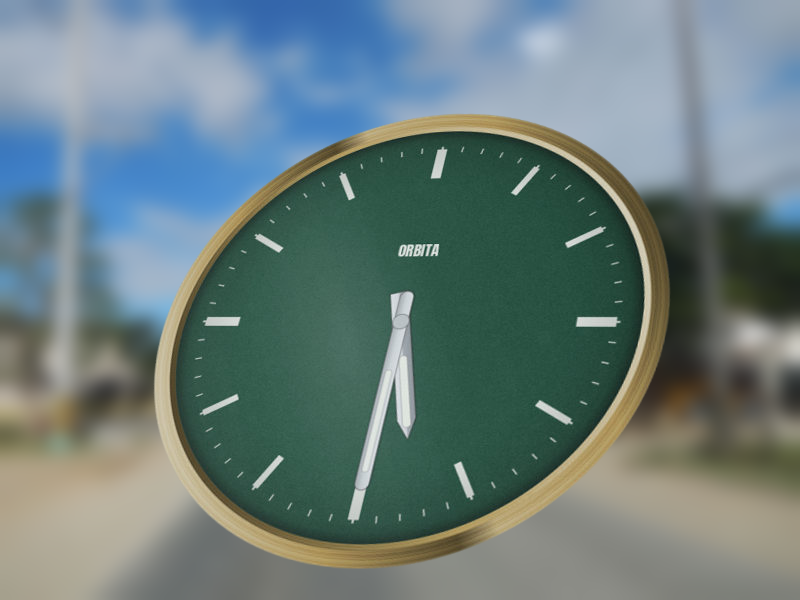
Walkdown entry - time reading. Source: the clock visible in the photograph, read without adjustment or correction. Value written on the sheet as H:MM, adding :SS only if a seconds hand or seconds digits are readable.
5:30
